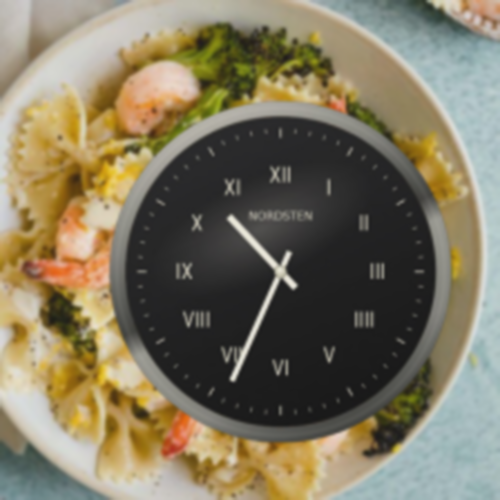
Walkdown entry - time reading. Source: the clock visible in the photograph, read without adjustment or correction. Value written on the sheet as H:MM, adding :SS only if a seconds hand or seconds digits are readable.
10:34
